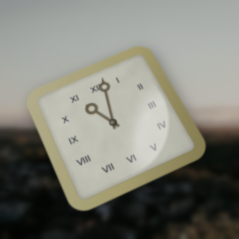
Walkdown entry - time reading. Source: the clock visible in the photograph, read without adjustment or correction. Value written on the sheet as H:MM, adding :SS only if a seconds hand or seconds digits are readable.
11:02
